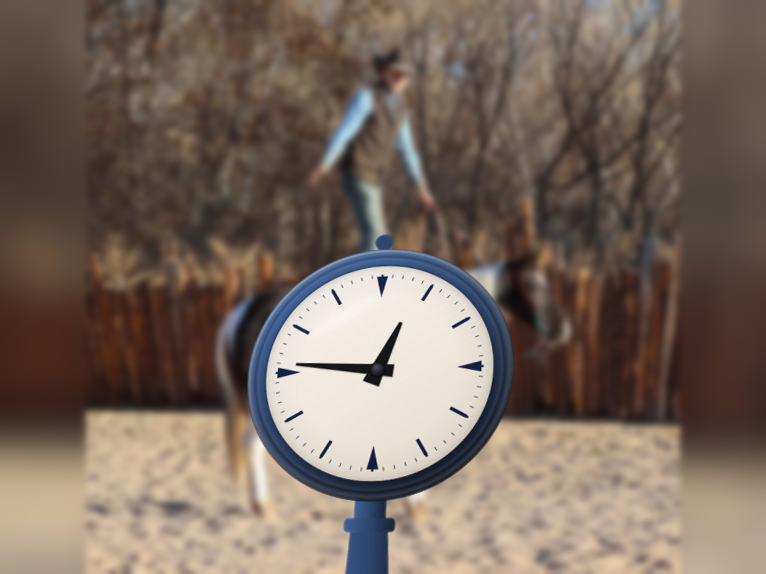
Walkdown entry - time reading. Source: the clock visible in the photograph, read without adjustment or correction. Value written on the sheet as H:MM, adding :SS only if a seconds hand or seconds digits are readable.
12:46
